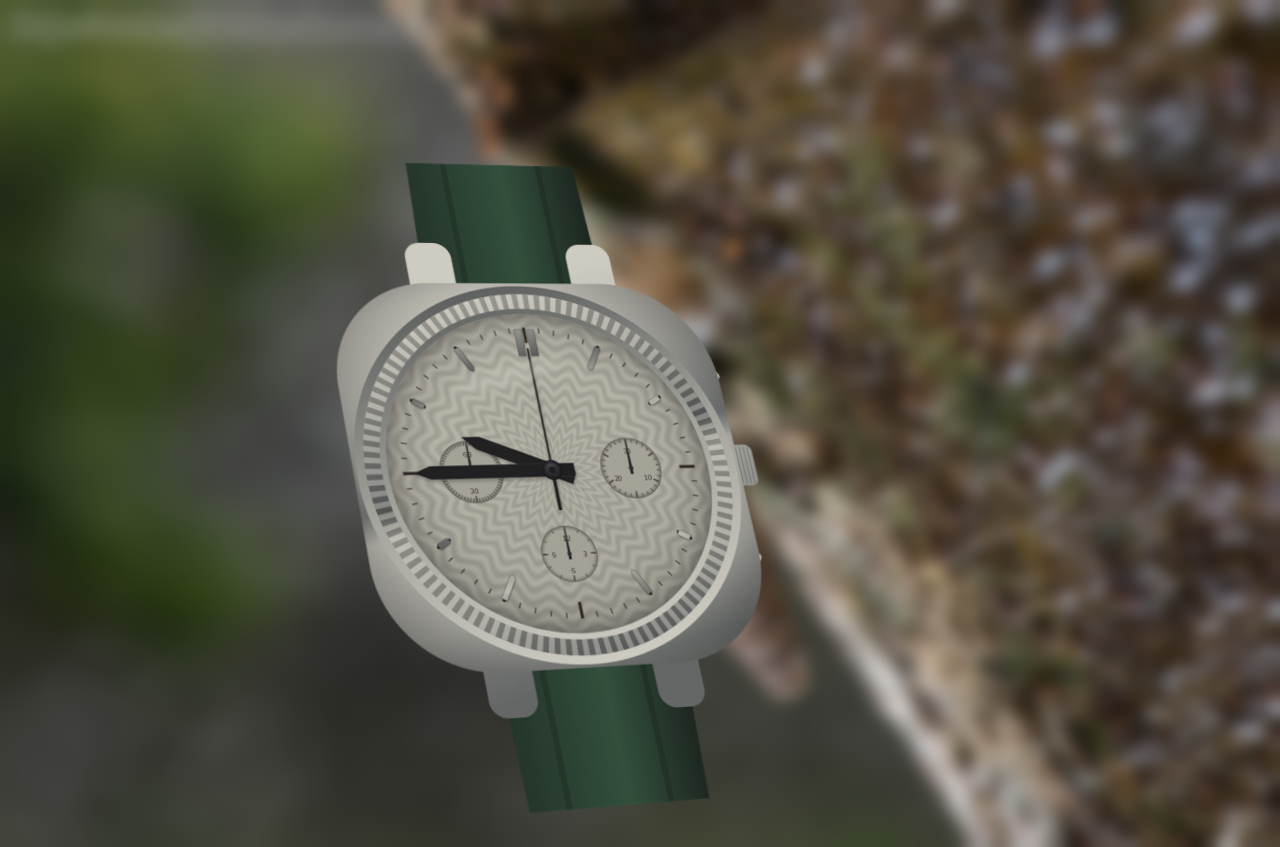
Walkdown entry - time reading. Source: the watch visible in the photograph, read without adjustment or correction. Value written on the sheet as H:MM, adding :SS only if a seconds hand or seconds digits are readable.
9:45
